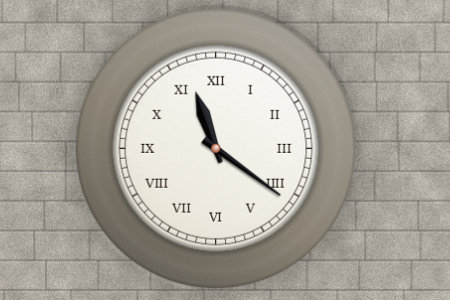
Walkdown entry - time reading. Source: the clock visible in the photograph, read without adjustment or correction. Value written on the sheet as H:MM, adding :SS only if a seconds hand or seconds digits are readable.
11:21
